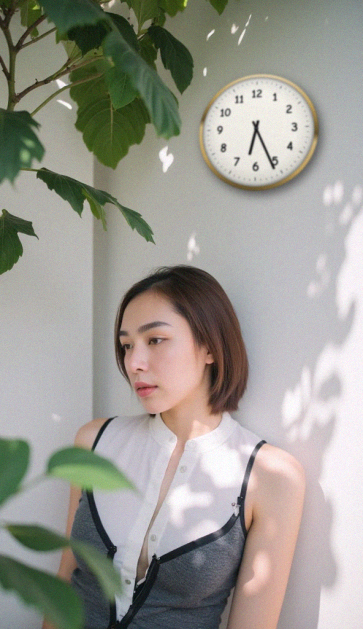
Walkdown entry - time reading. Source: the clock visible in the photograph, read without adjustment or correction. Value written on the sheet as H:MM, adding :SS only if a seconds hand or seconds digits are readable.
6:26
